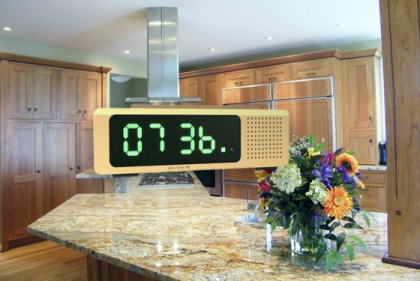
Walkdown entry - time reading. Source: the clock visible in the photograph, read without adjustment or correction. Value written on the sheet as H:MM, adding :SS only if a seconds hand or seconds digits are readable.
7:36
